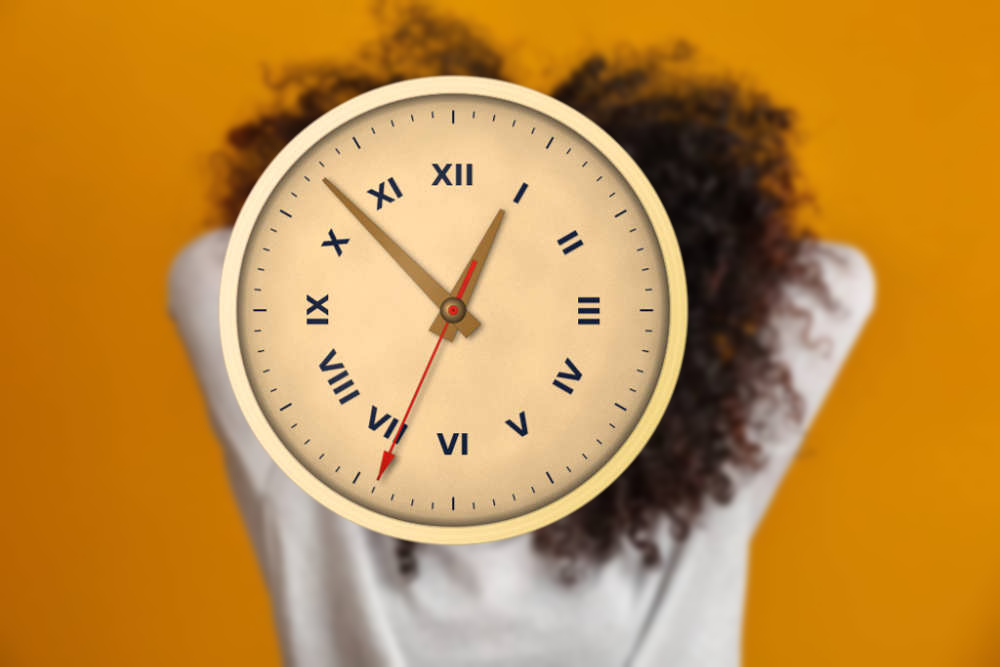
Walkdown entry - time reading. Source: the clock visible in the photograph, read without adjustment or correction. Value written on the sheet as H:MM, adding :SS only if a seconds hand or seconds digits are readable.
12:52:34
